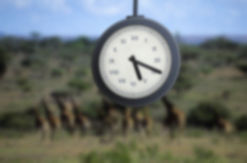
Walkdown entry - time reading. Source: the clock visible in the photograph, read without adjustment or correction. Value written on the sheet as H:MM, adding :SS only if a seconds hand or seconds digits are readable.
5:19
